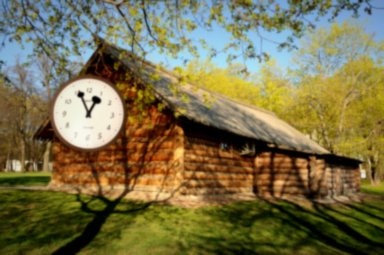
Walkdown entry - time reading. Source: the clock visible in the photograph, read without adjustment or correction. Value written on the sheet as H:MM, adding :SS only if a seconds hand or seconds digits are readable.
12:56
